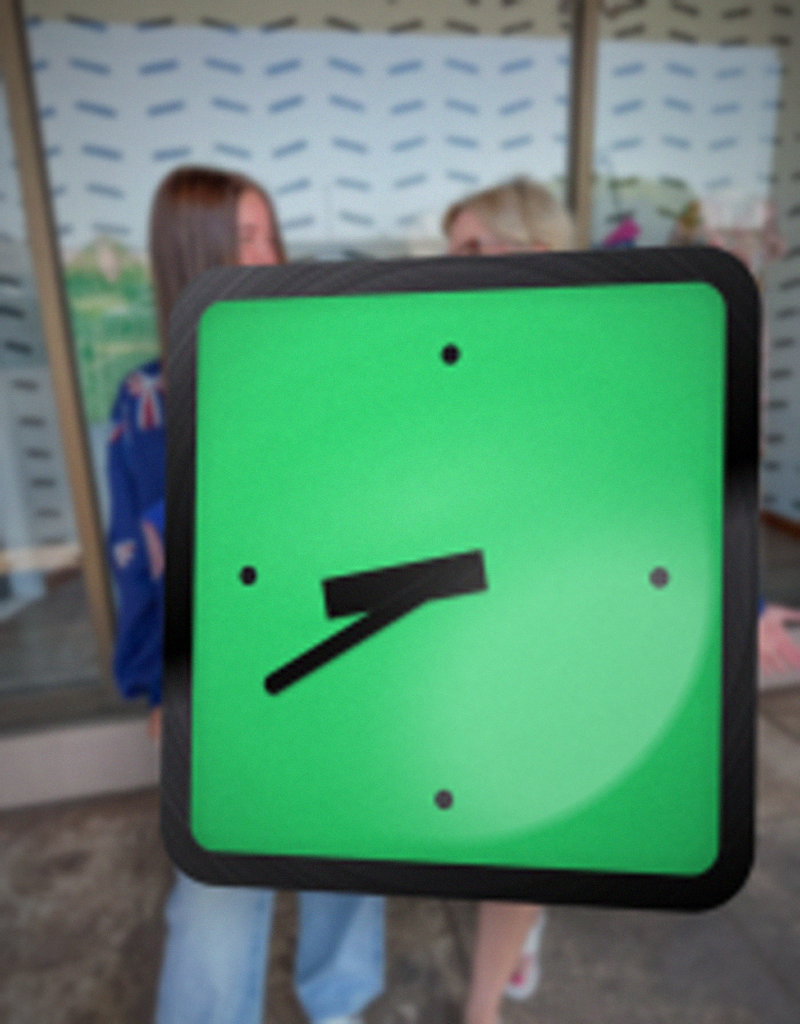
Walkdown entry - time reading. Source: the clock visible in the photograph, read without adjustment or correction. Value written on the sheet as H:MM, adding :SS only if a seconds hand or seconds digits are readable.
8:40
